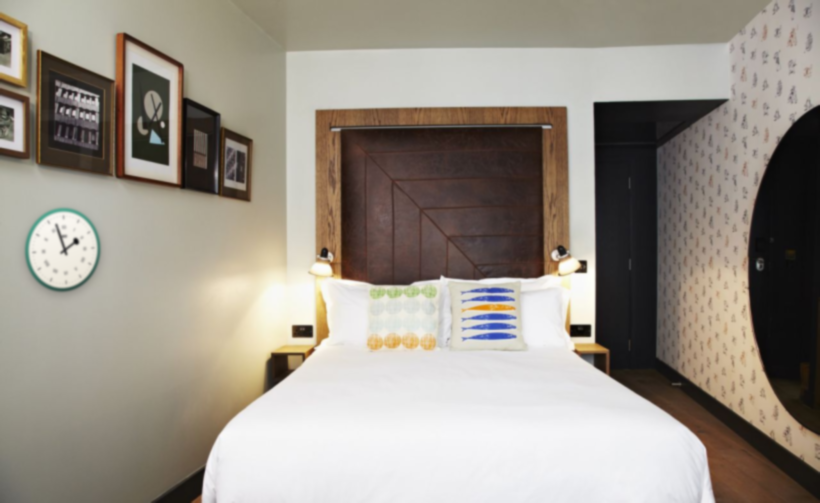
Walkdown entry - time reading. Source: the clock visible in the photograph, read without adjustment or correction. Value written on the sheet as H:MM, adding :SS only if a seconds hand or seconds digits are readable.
1:57
